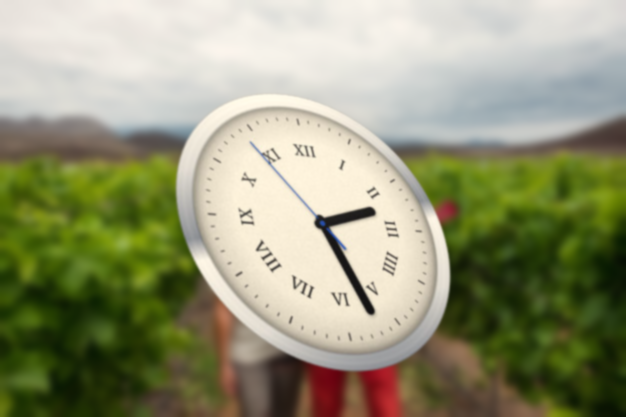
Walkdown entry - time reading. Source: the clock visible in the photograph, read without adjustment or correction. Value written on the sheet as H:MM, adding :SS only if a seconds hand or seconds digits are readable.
2:26:54
